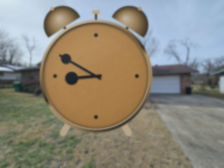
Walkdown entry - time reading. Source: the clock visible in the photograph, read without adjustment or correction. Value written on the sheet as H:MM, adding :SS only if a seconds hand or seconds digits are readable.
8:50
